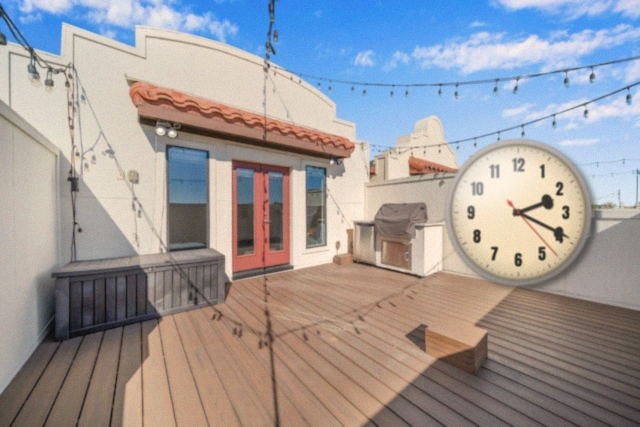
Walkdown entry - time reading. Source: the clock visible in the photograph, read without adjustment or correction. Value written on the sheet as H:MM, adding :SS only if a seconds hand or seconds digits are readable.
2:19:23
